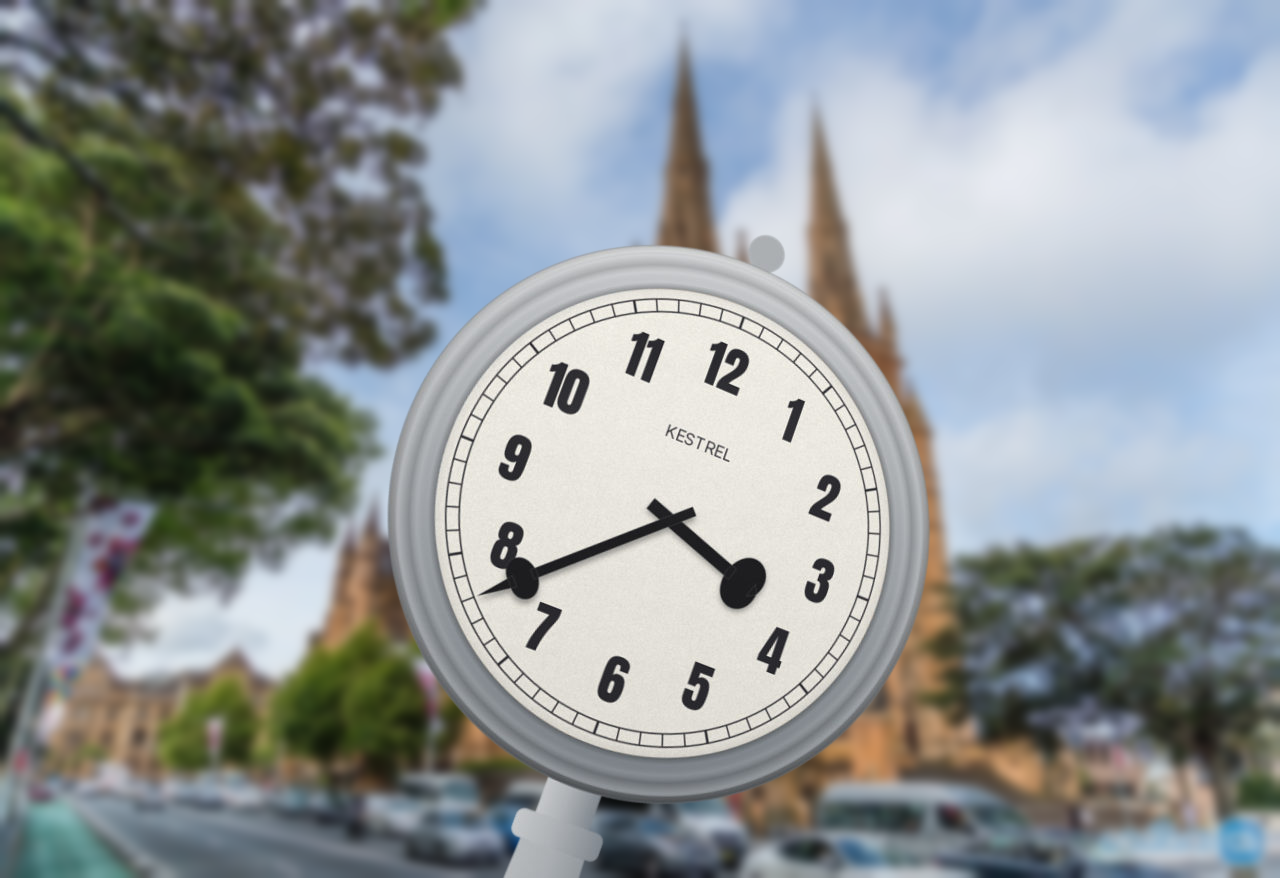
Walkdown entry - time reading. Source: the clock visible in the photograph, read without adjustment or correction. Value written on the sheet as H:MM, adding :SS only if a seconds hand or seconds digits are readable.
3:38
